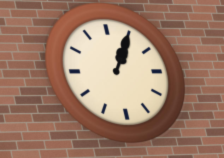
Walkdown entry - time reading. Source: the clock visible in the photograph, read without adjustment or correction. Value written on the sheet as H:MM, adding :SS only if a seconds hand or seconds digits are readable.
1:05
